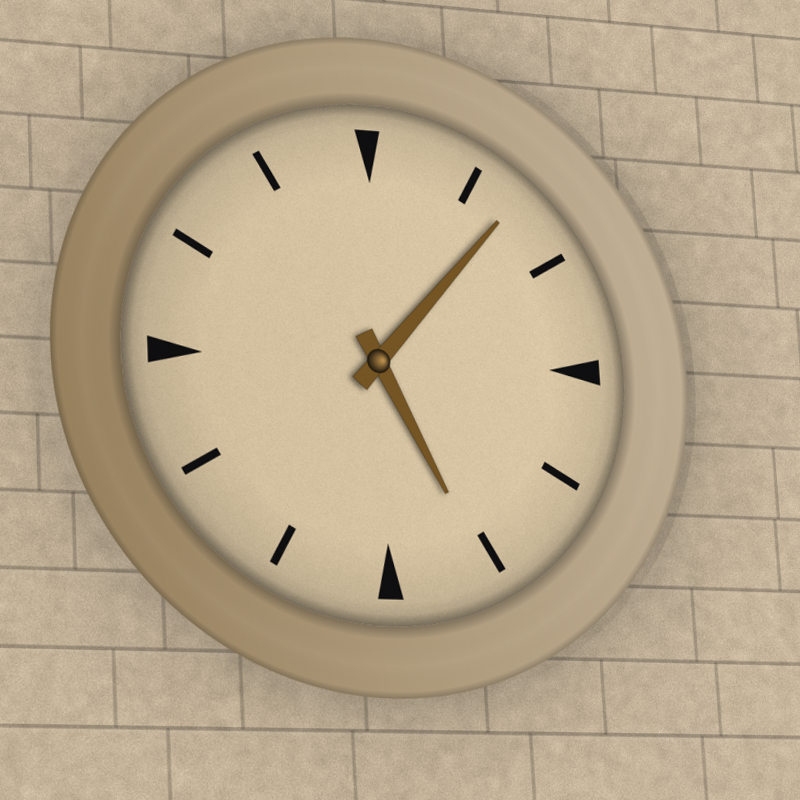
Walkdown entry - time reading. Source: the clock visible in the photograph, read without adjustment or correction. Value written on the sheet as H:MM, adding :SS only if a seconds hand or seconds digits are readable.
5:07
